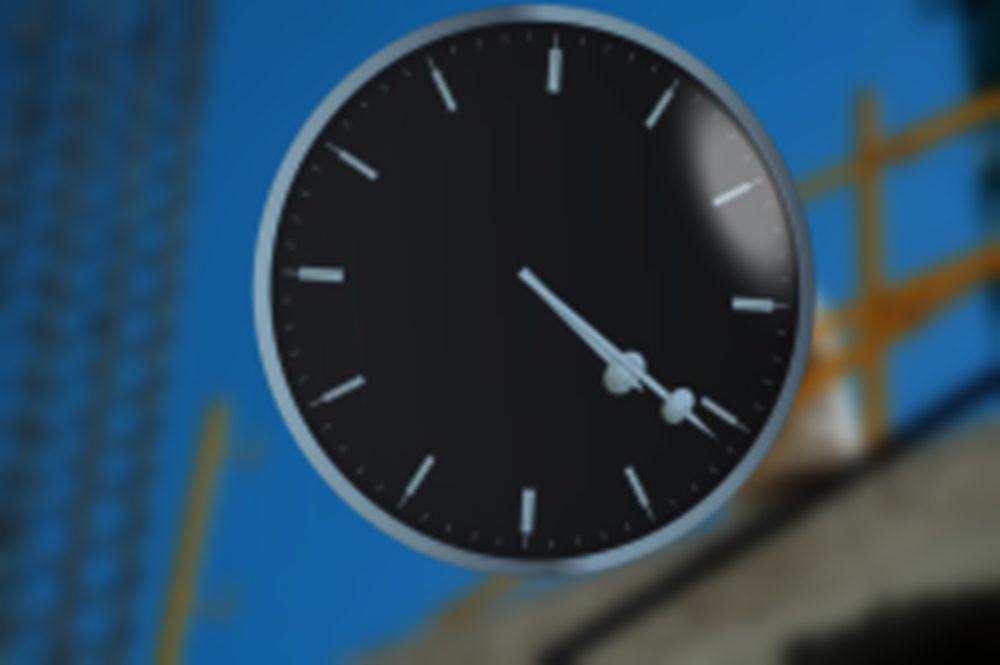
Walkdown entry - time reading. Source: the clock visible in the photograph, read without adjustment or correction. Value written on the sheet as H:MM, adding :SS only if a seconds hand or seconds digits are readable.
4:21
